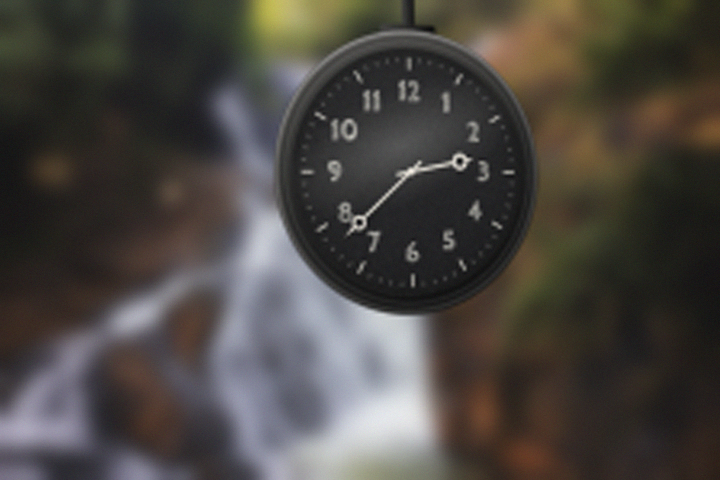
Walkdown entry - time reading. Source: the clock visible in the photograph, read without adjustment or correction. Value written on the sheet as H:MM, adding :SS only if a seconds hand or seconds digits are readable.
2:38
